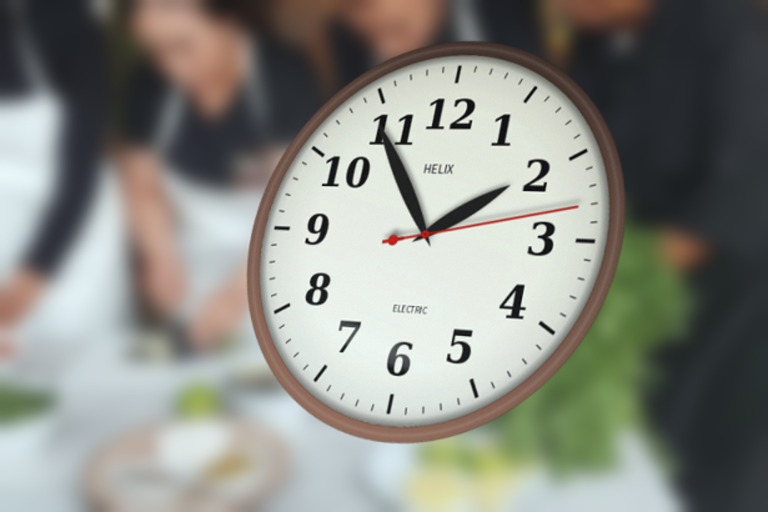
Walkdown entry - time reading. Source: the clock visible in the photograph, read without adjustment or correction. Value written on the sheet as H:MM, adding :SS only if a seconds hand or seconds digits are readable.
1:54:13
